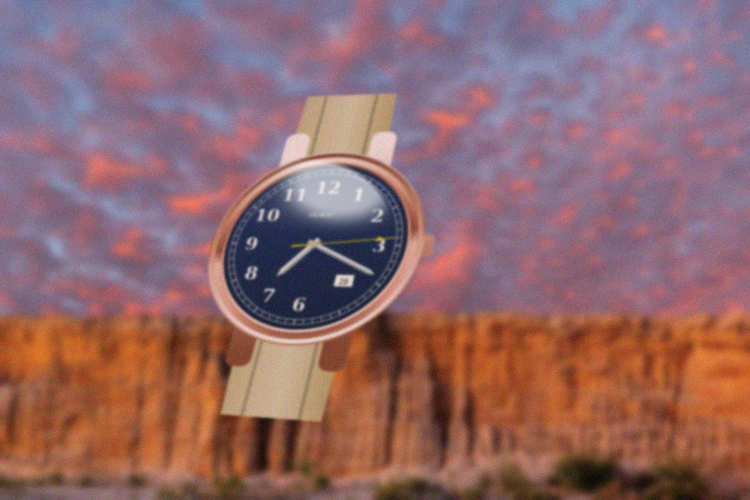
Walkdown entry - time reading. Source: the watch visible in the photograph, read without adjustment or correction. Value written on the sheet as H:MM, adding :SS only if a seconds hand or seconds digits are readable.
7:19:14
